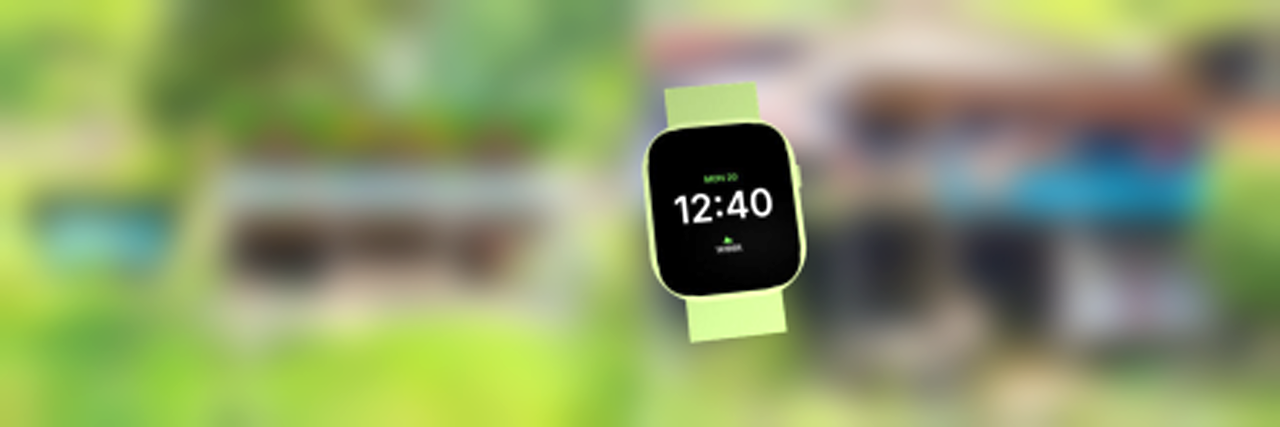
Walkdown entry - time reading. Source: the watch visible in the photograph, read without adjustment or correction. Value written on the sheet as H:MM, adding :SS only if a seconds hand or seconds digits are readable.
12:40
